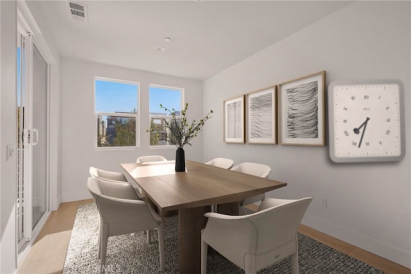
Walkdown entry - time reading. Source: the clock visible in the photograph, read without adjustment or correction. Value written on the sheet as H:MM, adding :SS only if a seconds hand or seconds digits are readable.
7:33
